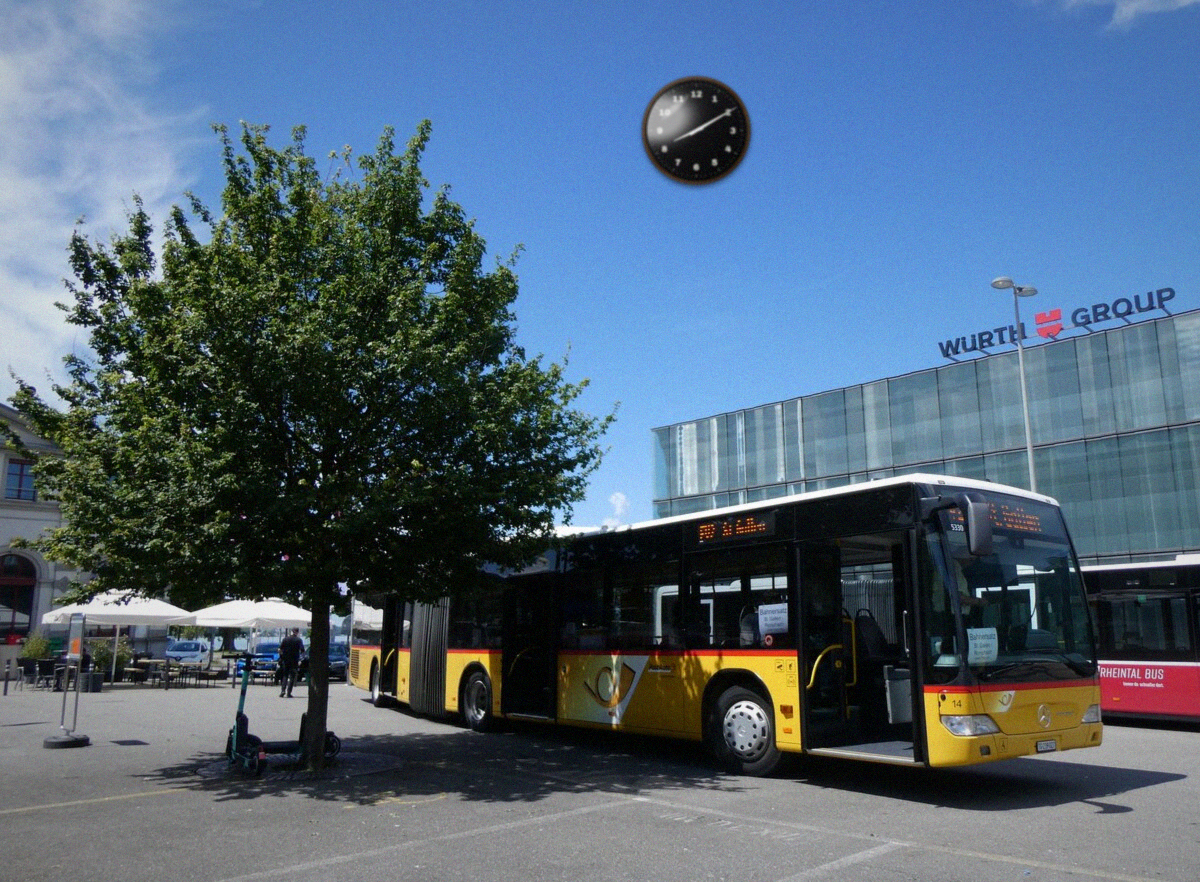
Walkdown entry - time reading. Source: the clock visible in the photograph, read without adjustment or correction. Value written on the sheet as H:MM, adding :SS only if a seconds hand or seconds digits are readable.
8:10
